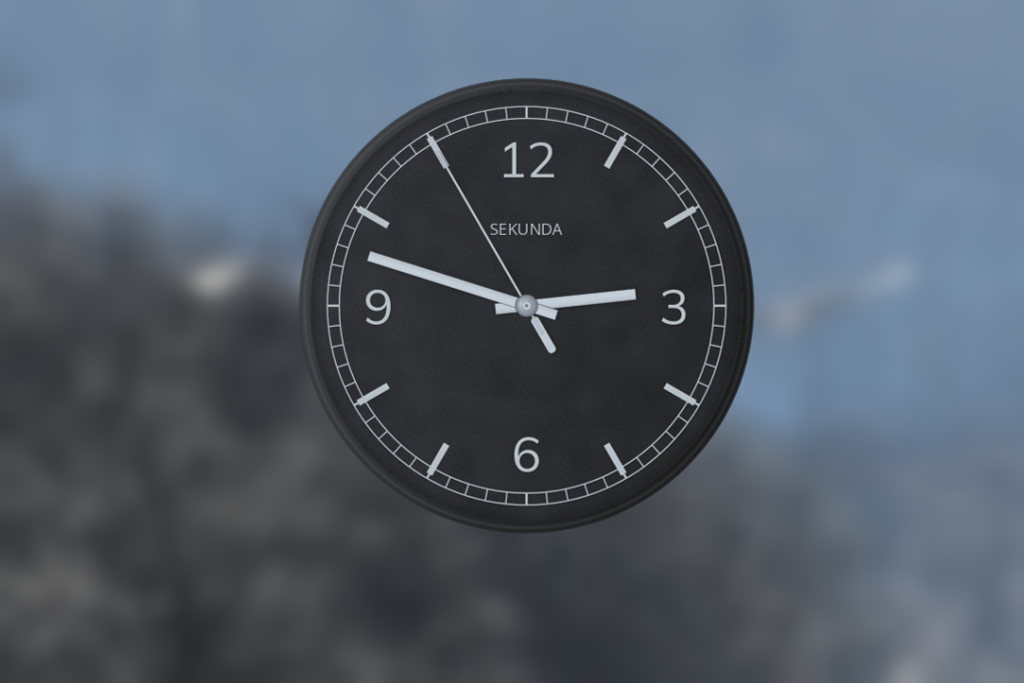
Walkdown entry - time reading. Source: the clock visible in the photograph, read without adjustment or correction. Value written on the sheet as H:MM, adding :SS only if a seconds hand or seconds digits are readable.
2:47:55
